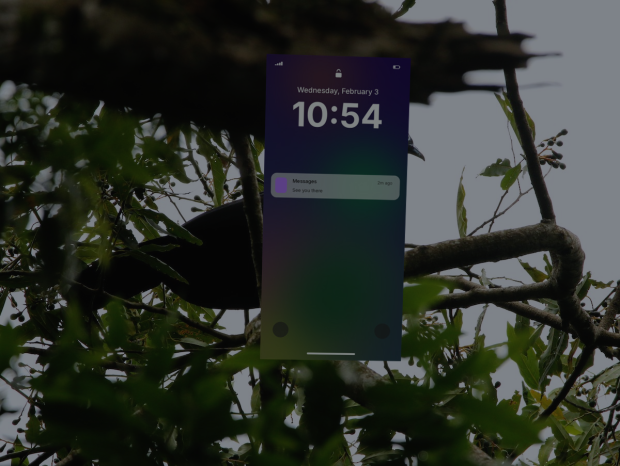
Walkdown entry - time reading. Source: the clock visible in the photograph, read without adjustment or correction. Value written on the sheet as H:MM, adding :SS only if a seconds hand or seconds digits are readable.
10:54
